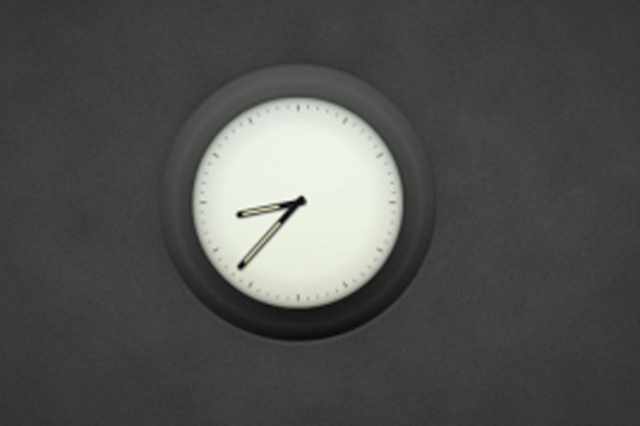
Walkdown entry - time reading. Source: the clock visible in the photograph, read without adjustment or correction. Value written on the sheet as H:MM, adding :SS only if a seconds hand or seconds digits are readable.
8:37
